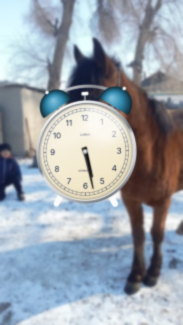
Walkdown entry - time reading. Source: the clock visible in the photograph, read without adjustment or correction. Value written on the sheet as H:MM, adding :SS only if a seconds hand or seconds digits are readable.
5:28
